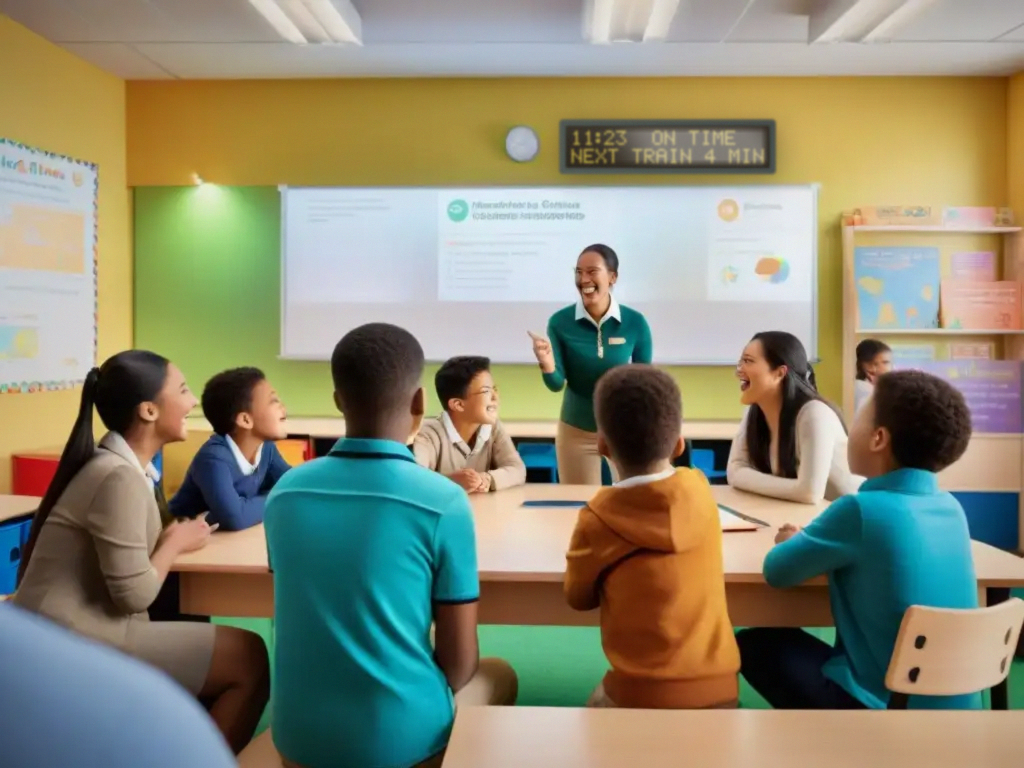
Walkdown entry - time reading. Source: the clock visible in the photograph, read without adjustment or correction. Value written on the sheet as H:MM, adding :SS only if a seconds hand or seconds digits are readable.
11:23
